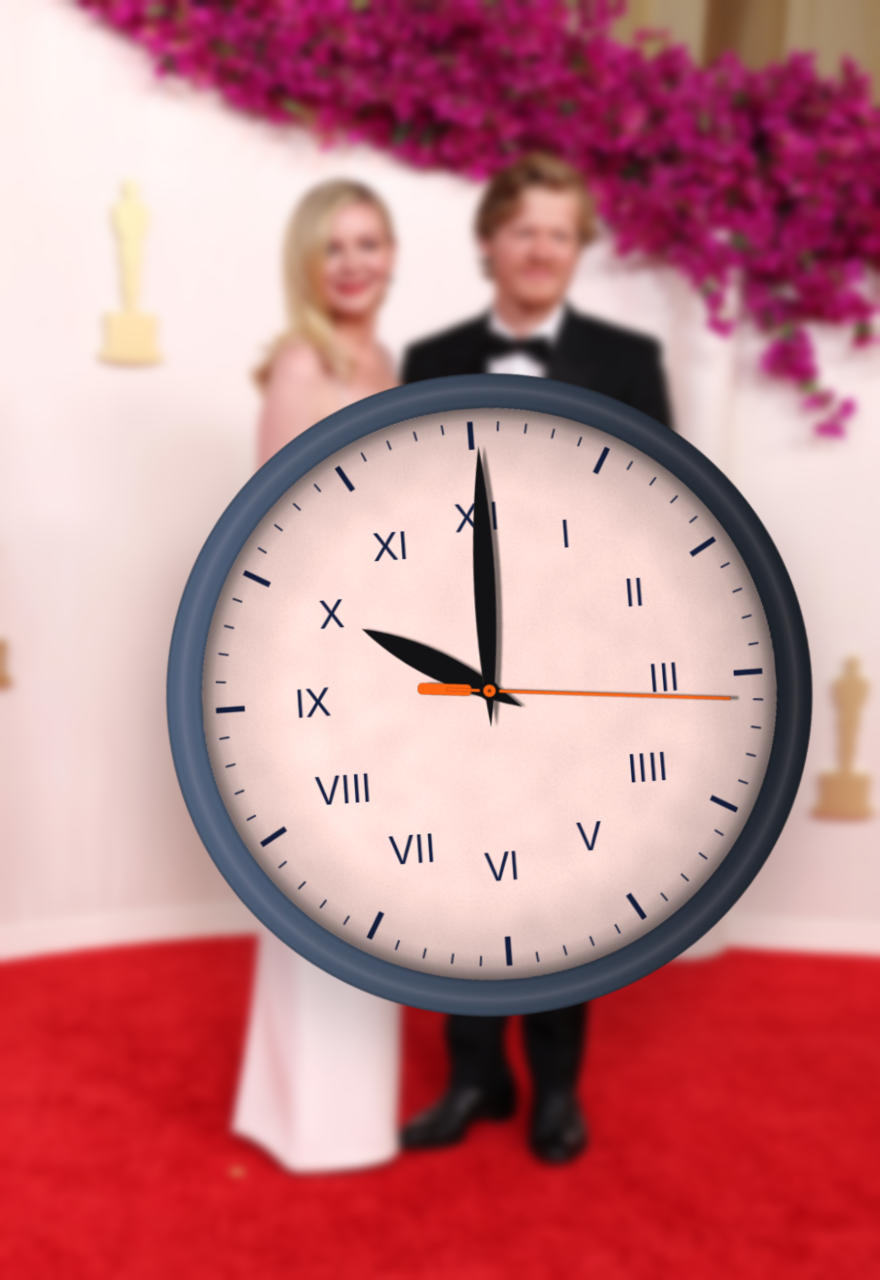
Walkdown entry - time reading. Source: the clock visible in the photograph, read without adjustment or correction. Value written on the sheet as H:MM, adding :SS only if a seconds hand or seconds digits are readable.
10:00:16
